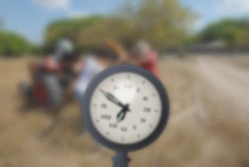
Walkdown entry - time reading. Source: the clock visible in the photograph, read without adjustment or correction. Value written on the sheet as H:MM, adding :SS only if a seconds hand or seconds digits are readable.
6:50
